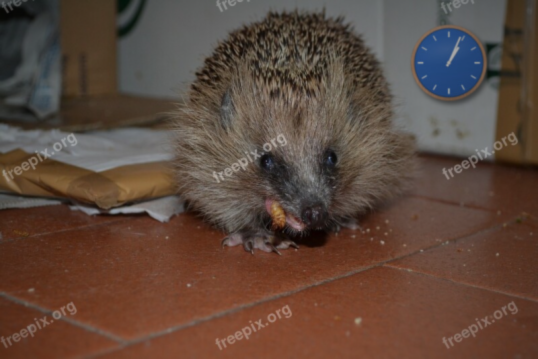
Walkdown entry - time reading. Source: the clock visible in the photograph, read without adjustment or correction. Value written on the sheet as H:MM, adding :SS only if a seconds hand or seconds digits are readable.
1:04
